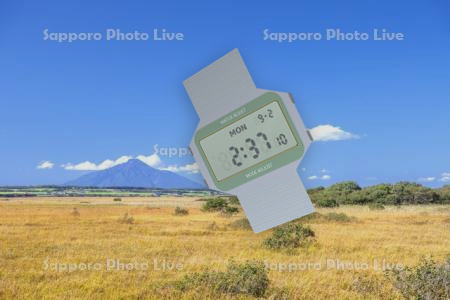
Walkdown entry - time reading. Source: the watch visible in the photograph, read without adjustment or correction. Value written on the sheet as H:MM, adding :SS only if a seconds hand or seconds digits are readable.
2:37:10
